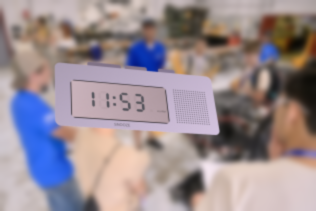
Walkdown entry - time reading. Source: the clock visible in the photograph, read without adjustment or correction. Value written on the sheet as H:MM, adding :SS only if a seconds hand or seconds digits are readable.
11:53
